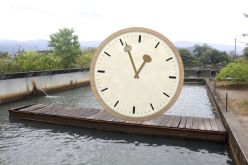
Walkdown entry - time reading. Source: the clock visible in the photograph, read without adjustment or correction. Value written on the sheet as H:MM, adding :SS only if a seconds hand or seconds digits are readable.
12:56
